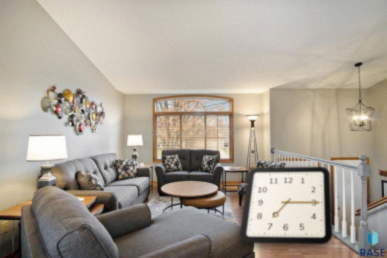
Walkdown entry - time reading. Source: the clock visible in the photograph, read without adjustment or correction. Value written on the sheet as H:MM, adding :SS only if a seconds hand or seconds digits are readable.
7:15
